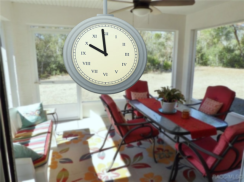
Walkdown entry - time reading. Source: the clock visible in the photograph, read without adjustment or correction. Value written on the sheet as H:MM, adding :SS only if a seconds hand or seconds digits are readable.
9:59
